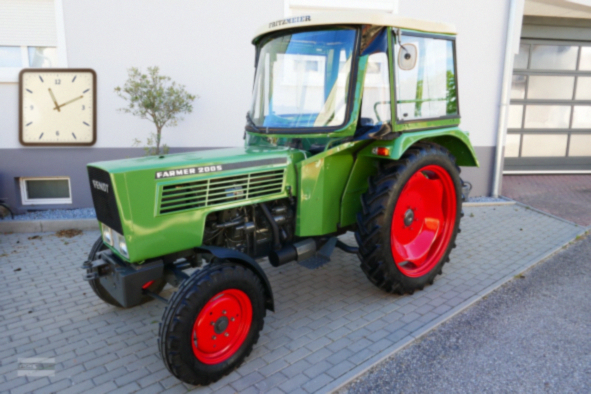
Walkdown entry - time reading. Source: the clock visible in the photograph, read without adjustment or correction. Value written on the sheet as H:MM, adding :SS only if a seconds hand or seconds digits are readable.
11:11
